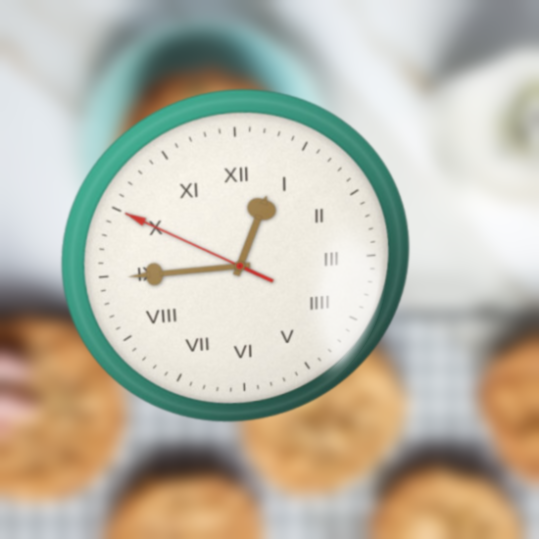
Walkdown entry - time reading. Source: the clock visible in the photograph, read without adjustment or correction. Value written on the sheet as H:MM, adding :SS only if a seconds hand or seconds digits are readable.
12:44:50
